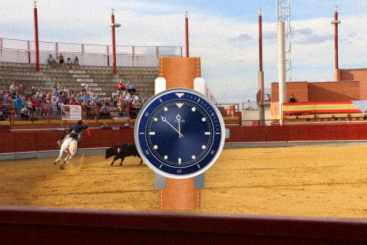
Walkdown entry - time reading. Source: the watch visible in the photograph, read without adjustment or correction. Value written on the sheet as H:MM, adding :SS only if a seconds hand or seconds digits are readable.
11:52
